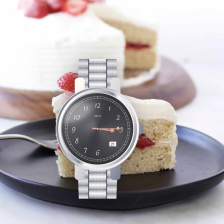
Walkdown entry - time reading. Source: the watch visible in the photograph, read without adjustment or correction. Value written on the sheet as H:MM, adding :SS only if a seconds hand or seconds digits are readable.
3:15
